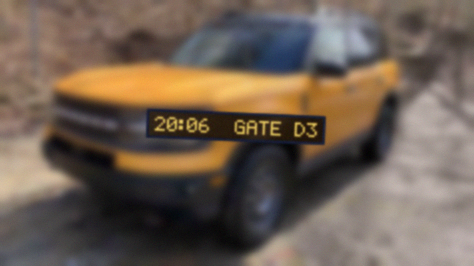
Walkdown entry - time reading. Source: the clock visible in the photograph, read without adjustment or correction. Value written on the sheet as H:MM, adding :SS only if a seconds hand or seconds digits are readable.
20:06
